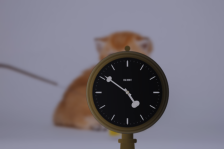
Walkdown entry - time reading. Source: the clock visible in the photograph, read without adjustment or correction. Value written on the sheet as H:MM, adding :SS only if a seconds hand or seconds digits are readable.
4:51
